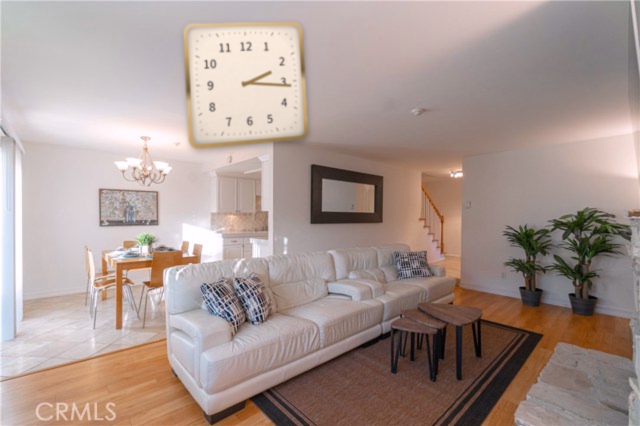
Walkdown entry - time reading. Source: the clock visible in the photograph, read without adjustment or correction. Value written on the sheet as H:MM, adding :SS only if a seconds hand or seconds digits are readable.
2:16
